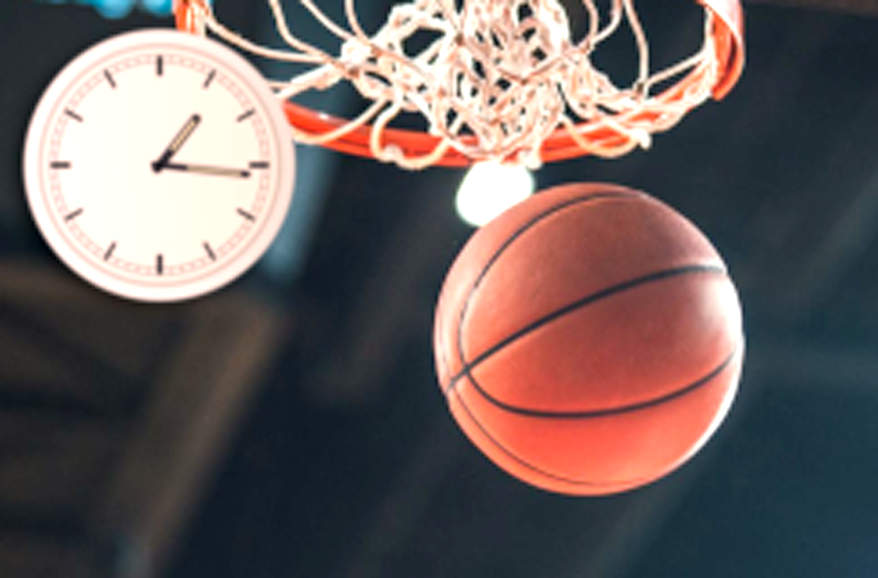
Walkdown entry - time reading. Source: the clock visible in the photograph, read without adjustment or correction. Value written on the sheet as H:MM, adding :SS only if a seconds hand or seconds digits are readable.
1:16
